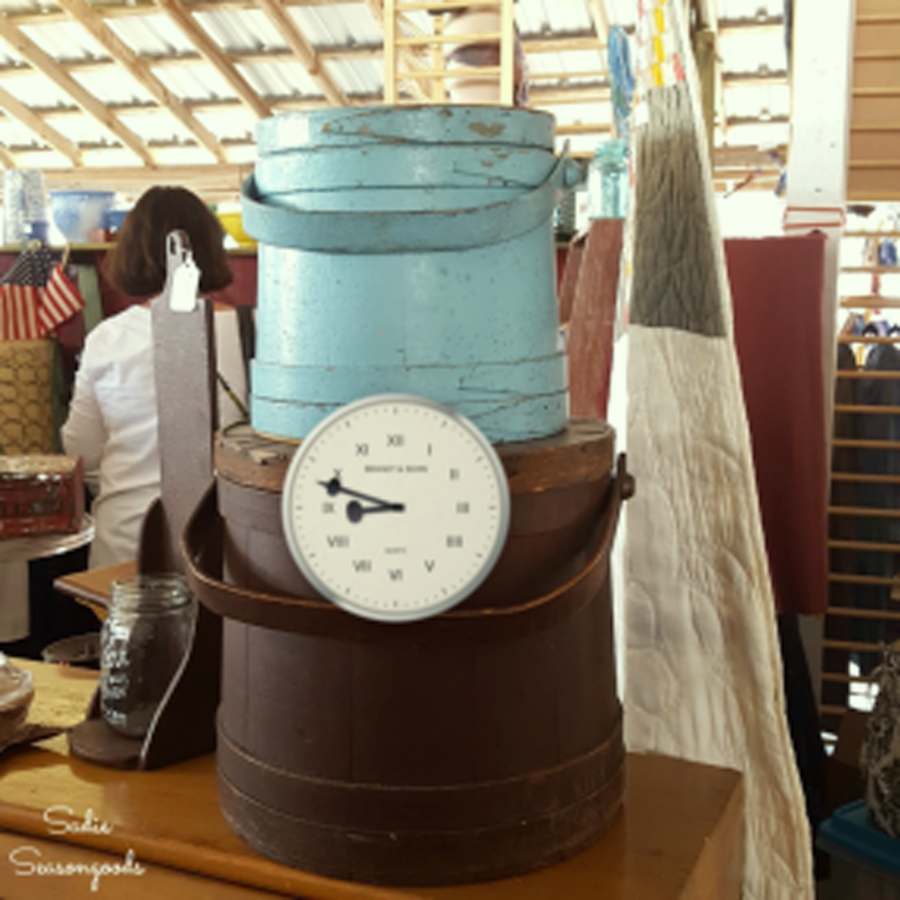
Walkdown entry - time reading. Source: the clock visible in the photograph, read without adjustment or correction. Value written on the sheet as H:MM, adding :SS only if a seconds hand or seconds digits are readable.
8:48
